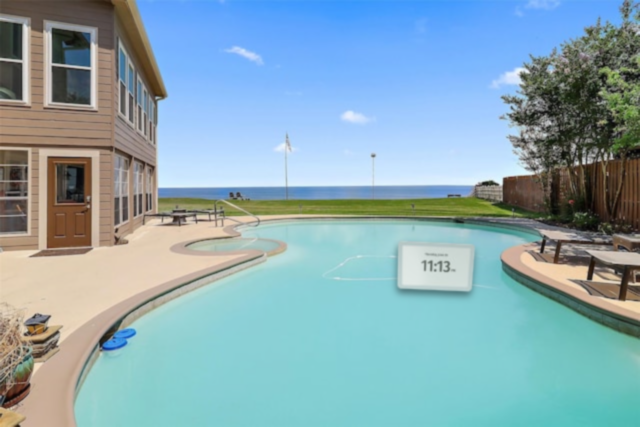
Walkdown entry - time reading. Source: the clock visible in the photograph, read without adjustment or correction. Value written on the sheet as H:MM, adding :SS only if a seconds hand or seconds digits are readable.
11:13
